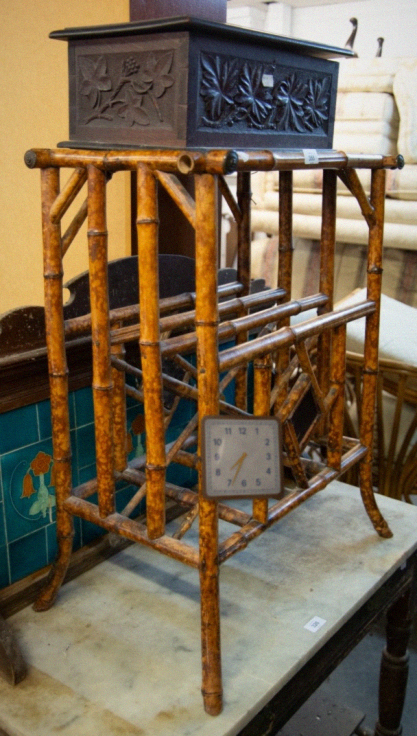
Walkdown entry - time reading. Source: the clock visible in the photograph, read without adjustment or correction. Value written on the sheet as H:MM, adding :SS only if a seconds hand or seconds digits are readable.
7:34
